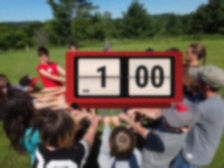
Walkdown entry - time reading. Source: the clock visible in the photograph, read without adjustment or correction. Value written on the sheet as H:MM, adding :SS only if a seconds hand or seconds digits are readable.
1:00
